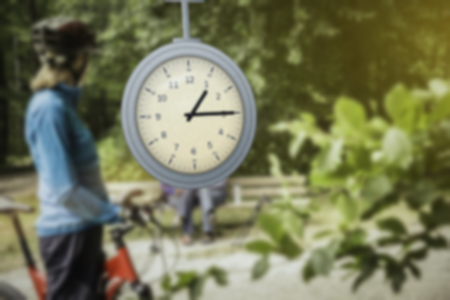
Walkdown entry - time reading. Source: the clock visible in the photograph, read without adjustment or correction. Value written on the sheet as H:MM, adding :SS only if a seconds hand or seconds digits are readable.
1:15
